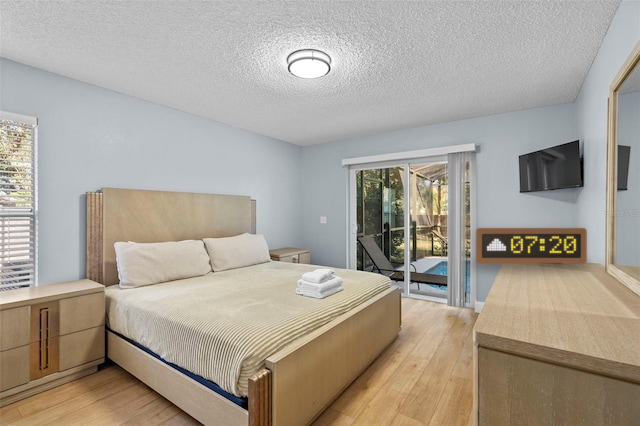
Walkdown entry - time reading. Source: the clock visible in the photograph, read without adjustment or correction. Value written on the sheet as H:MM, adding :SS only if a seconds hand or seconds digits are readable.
7:20
